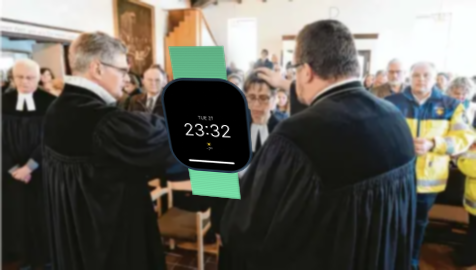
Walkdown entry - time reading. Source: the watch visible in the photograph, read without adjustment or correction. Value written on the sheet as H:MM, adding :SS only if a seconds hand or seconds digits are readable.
23:32
